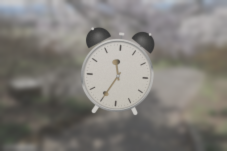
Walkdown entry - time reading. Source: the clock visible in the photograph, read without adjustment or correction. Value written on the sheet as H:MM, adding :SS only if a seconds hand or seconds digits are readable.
11:35
